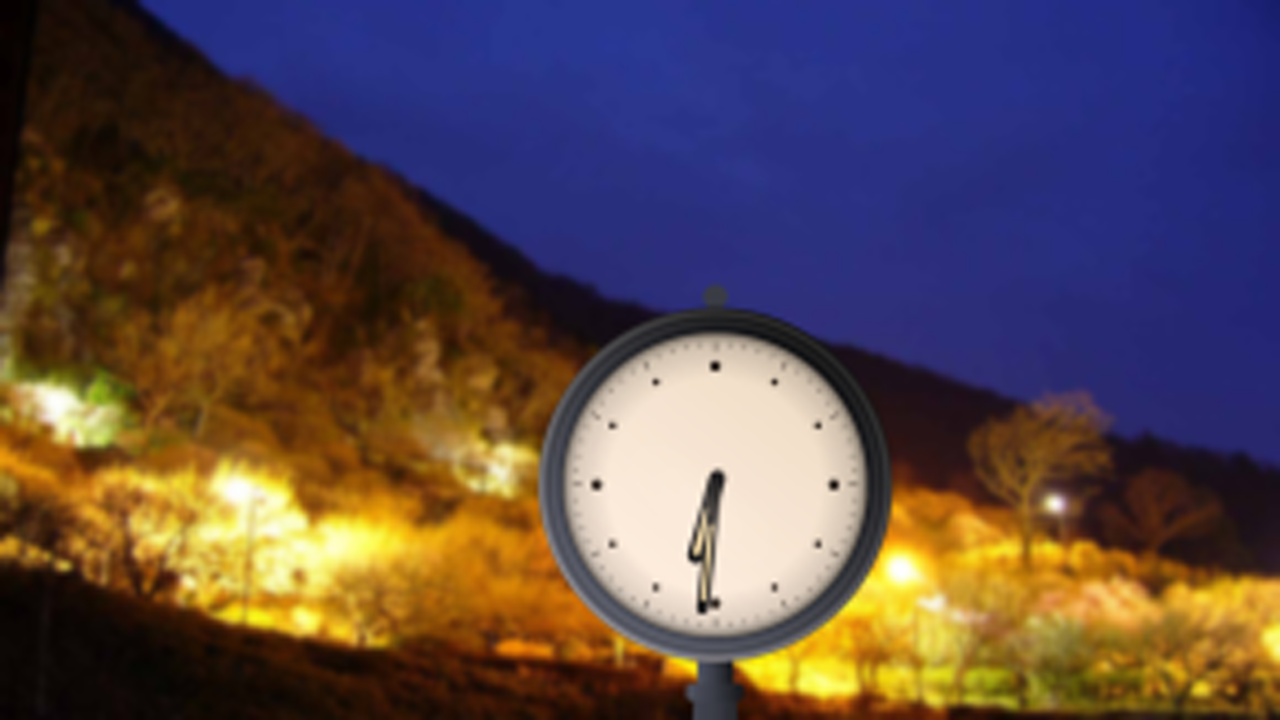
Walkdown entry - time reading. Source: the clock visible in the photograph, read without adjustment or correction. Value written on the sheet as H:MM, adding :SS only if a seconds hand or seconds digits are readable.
6:31
